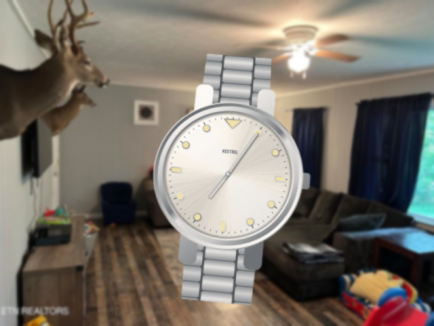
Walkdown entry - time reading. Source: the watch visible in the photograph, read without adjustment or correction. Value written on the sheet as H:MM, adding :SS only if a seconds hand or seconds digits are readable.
7:05
